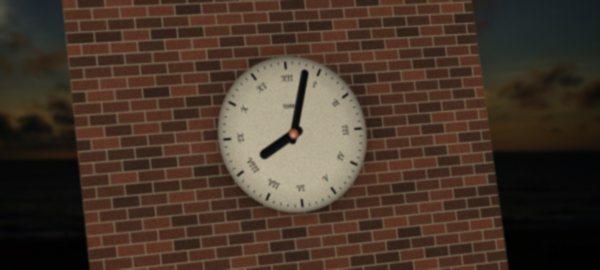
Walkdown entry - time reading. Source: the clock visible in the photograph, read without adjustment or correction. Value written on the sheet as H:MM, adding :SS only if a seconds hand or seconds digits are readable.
8:03
